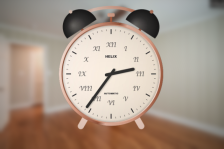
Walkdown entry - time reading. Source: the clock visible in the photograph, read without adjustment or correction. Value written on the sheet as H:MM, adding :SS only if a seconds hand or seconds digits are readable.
2:36
